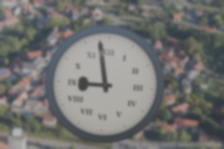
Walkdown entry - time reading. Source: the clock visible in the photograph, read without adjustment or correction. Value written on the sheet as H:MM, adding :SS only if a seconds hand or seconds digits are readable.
8:58
